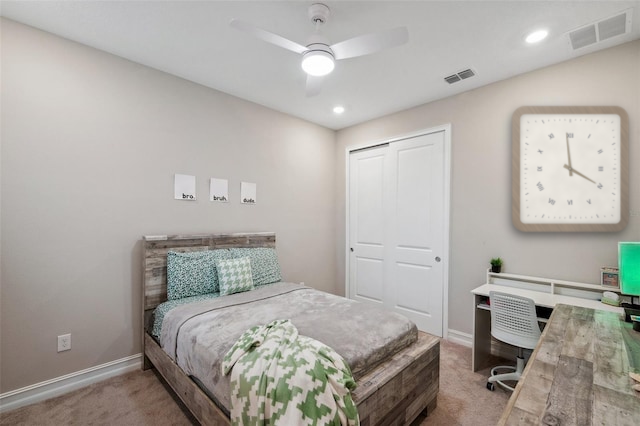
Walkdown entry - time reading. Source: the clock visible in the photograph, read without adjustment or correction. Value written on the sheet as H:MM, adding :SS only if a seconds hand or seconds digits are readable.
3:59
